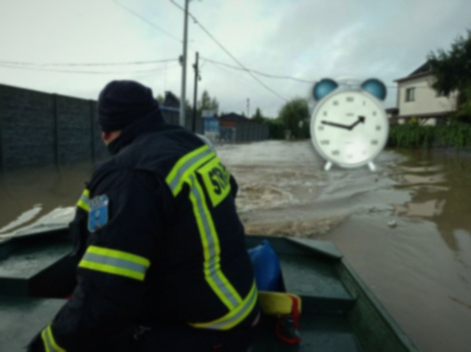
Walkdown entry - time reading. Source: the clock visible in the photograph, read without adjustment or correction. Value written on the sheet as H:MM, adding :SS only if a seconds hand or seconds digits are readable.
1:47
